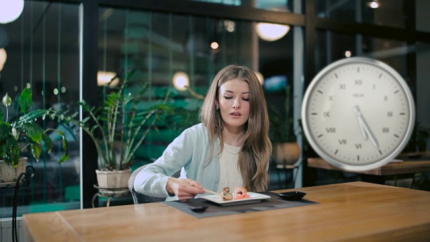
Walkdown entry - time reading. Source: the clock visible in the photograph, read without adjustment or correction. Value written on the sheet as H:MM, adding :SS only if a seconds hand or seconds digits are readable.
5:25
